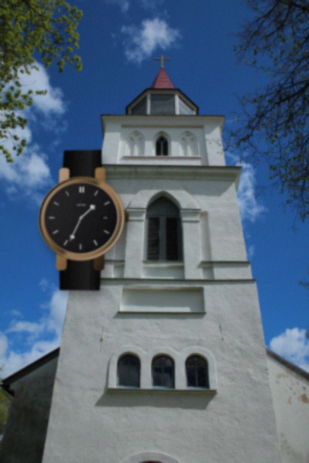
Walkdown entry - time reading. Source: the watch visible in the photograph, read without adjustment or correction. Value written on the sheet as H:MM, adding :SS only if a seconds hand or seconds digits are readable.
1:34
